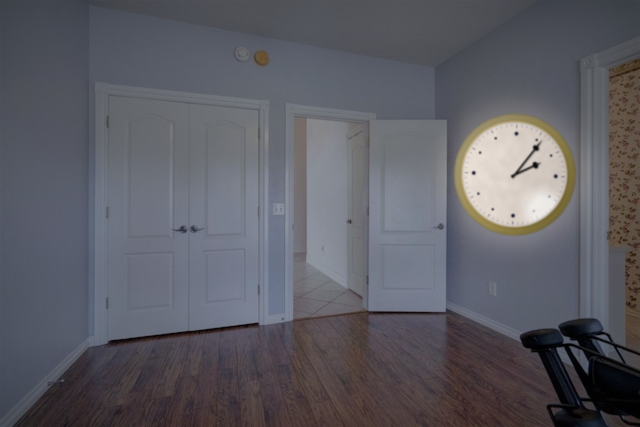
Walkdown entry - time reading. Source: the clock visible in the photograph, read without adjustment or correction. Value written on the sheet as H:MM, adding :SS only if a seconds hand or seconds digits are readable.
2:06
